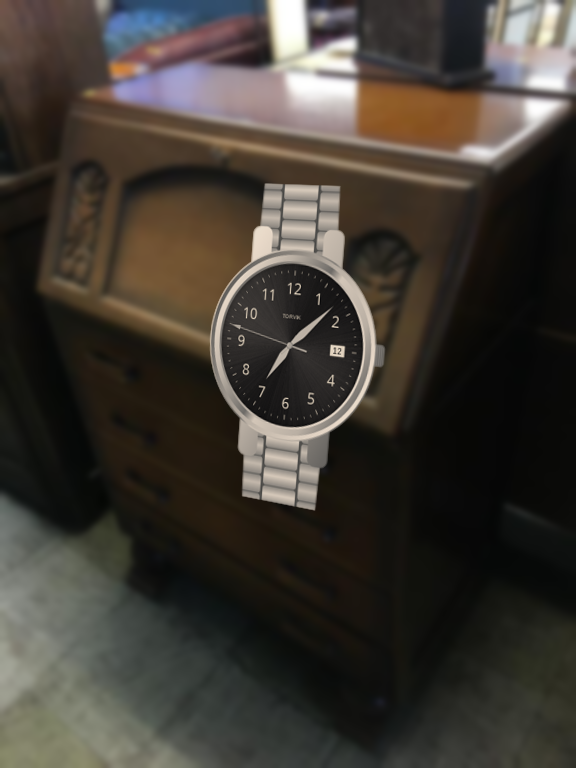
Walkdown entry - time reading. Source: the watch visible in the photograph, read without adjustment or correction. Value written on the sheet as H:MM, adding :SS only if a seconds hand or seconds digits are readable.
7:07:47
